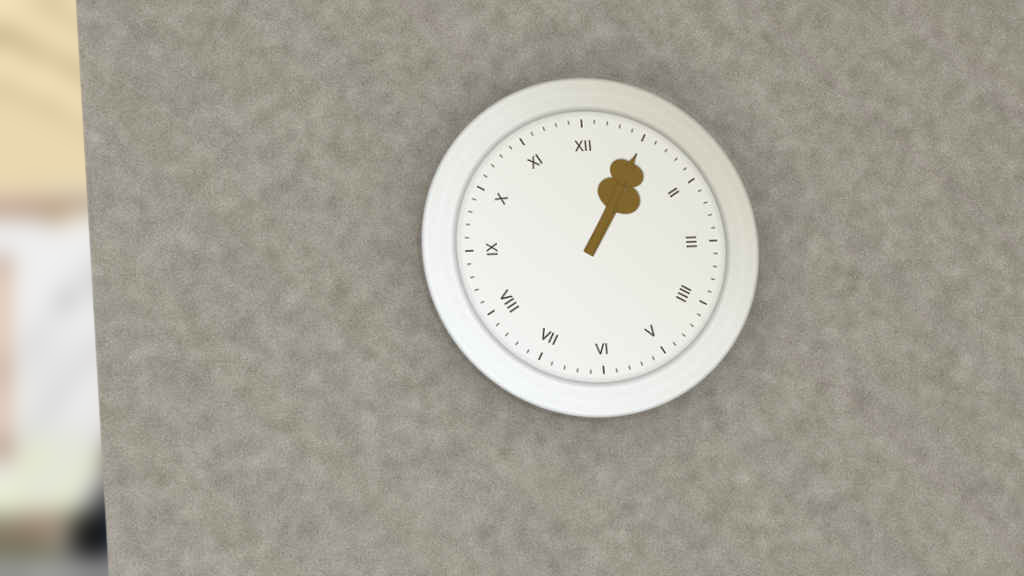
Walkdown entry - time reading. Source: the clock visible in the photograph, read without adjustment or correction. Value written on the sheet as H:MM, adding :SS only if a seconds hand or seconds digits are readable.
1:05
